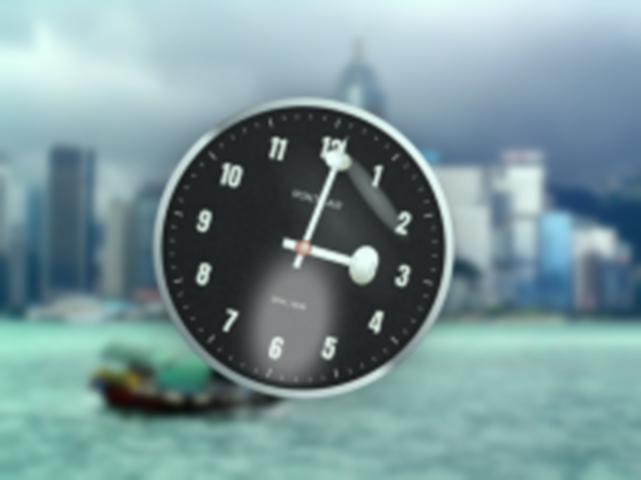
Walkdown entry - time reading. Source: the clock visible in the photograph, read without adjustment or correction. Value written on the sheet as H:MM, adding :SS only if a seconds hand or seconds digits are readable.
3:01
